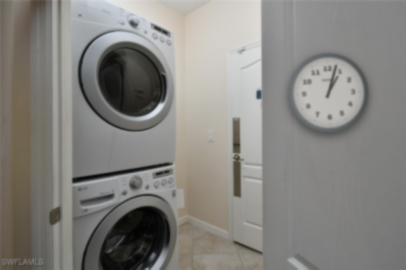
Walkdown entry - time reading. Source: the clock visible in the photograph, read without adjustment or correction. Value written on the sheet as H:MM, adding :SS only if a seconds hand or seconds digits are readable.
1:03
